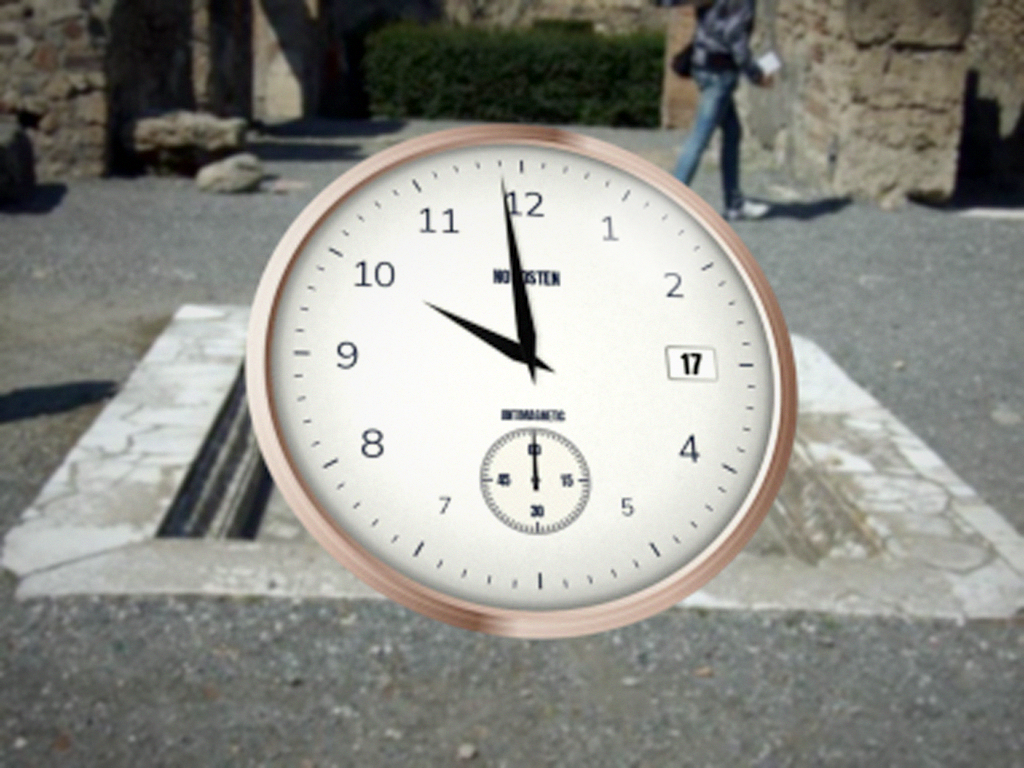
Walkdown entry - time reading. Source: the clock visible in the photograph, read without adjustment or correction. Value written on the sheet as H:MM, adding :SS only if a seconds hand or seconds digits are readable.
9:59
